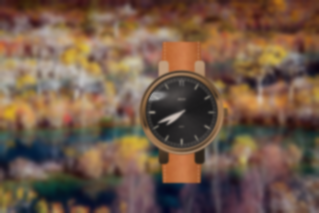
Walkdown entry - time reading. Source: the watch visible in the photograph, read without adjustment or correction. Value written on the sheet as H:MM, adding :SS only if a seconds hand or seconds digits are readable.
7:41
